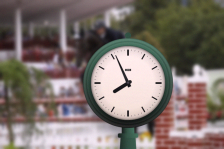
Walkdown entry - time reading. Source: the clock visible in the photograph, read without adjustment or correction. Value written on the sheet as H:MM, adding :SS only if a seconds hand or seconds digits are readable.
7:56
